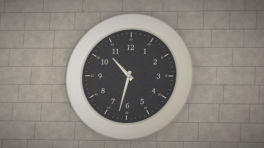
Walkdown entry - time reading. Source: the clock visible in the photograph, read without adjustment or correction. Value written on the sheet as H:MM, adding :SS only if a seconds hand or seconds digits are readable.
10:32
